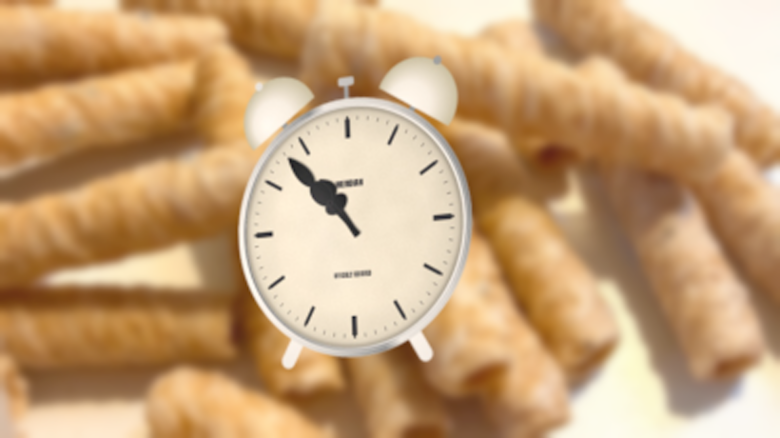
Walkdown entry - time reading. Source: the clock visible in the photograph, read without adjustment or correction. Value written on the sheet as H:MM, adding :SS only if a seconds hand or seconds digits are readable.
10:53
